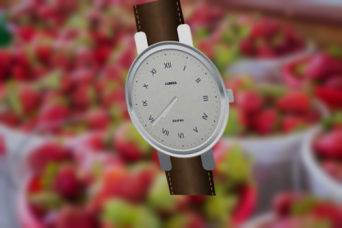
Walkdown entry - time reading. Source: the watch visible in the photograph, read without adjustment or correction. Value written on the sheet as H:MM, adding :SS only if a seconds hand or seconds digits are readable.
7:39
